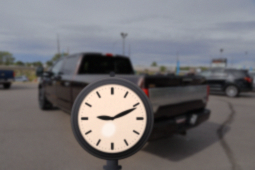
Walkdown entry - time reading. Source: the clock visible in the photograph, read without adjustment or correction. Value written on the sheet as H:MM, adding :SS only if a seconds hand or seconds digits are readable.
9:11
